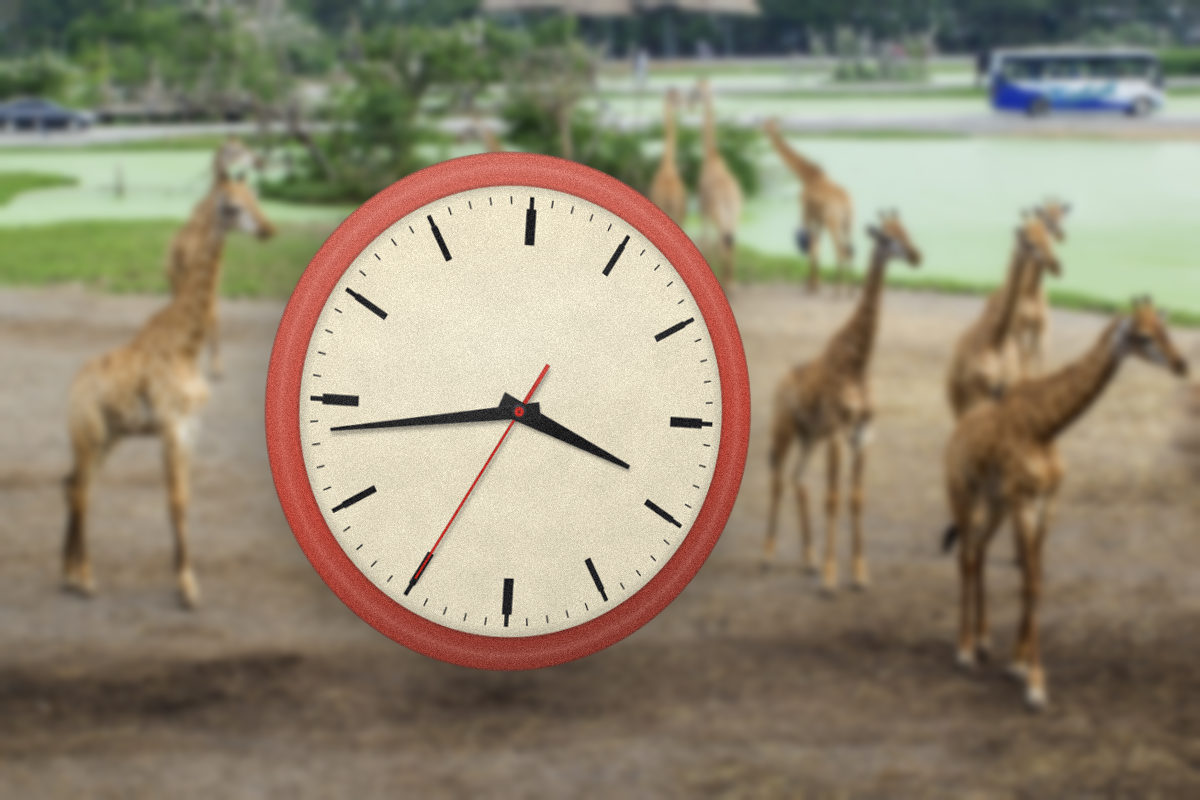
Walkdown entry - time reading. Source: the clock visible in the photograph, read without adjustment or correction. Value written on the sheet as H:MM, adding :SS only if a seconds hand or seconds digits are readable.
3:43:35
